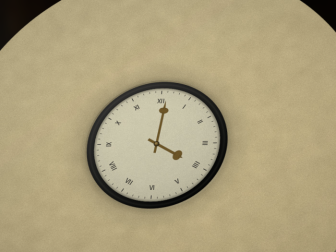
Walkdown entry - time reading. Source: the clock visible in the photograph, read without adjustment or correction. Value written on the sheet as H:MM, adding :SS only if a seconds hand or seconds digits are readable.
4:01
